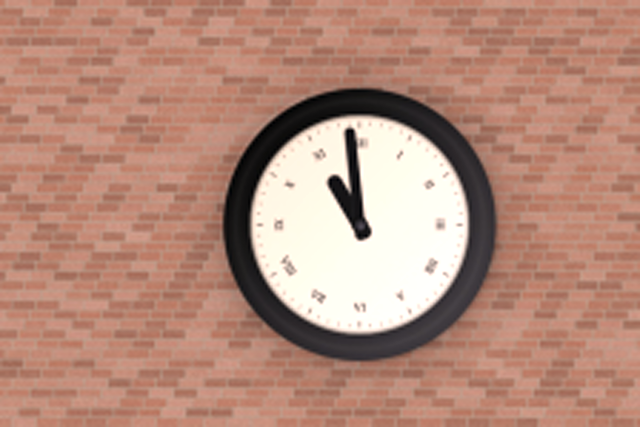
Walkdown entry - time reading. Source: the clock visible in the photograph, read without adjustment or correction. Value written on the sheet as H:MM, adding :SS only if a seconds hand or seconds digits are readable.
10:59
